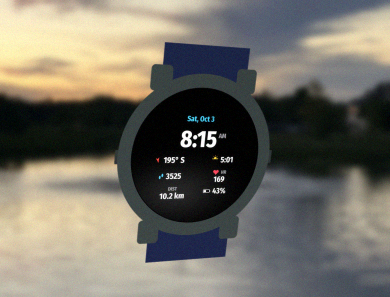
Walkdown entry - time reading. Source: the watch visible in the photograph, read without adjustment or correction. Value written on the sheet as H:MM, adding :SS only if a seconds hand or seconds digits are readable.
8:15
